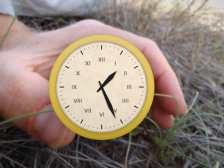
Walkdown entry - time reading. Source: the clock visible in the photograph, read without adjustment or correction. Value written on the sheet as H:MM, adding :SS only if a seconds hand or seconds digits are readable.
1:26
